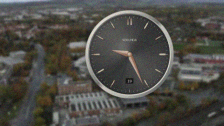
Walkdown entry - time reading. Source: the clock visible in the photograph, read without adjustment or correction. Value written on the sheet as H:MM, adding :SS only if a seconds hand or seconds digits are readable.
9:26
